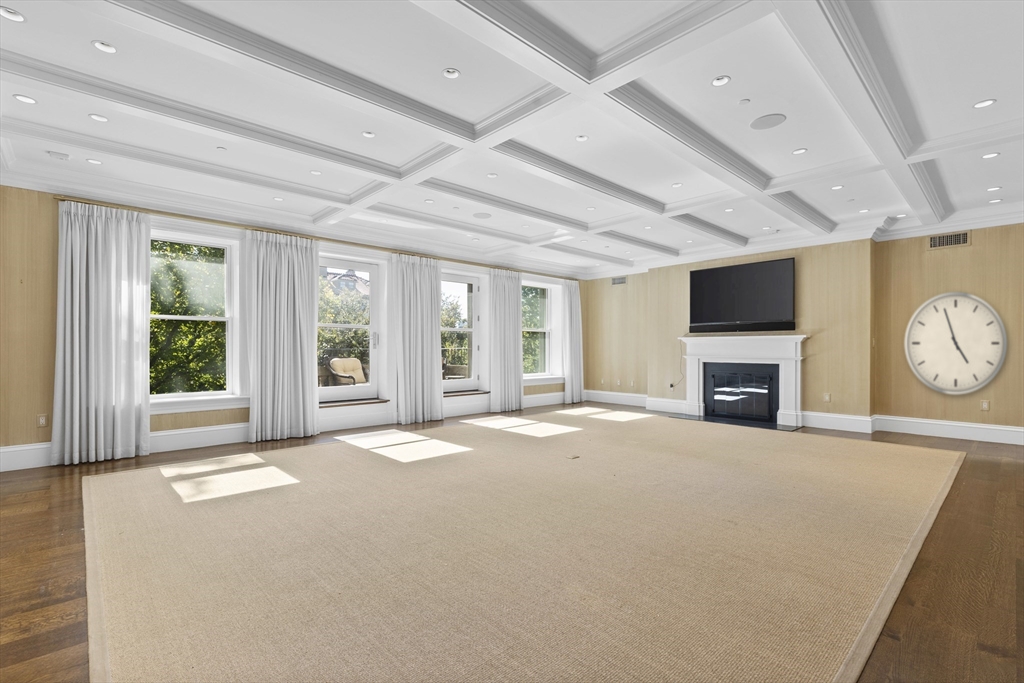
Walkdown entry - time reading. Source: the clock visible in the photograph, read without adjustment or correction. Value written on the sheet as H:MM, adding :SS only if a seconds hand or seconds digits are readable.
4:57
